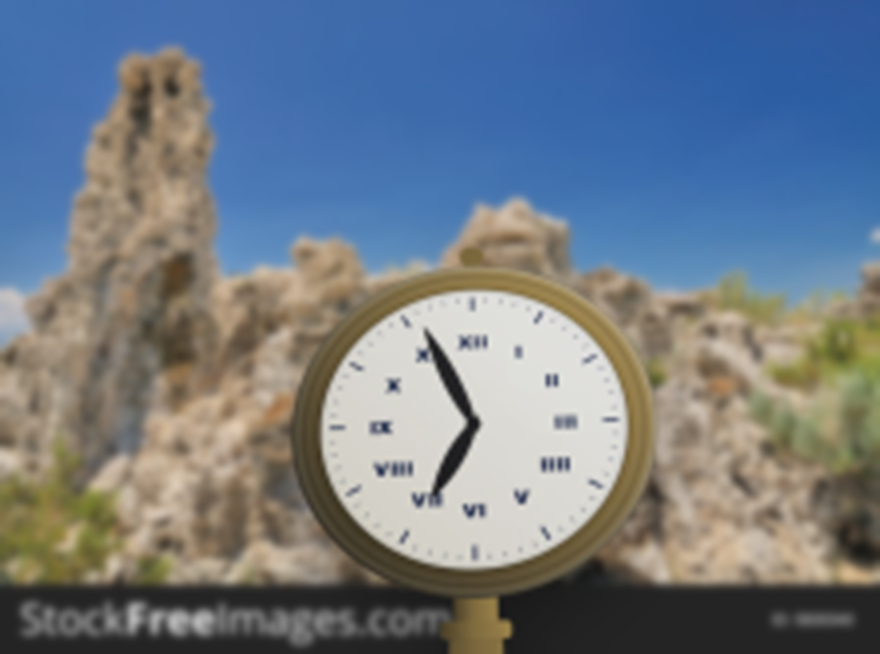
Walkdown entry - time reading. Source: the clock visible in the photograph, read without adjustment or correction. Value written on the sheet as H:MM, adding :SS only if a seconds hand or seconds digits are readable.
6:56
